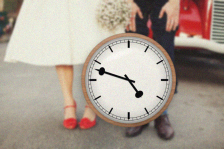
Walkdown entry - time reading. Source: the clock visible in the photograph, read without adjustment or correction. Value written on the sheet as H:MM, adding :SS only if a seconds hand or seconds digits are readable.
4:48
